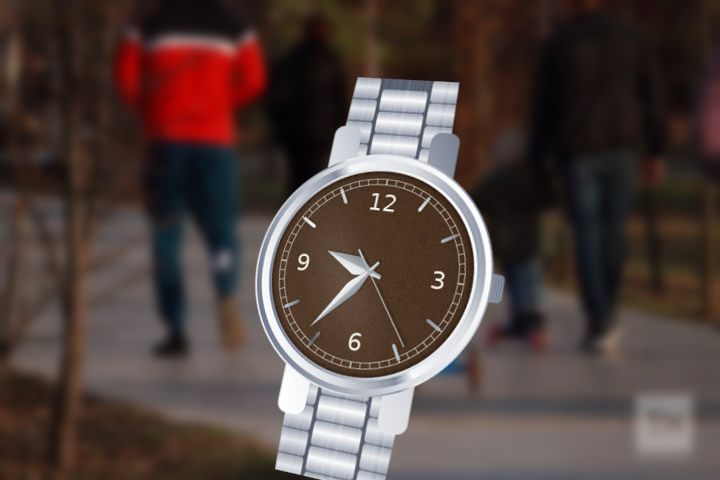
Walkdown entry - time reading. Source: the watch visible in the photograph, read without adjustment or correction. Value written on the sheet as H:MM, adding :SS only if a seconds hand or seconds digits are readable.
9:36:24
